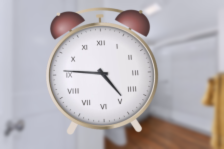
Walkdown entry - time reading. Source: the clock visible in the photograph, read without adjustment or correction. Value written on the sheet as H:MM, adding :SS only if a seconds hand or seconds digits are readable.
4:46
